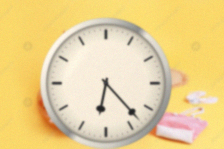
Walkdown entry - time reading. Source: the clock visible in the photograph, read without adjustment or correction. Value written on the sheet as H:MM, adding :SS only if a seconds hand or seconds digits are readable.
6:23
